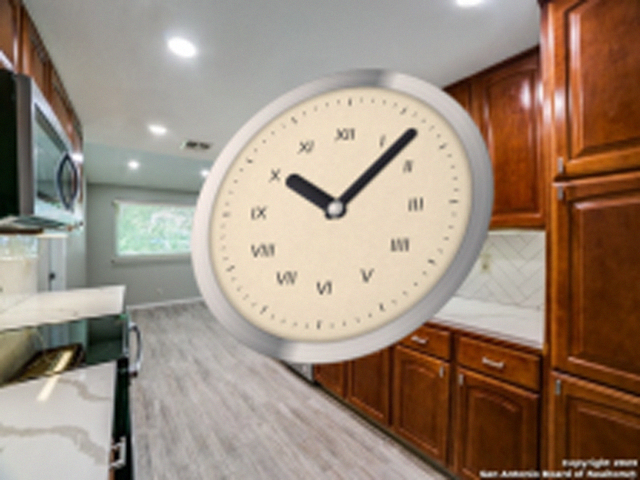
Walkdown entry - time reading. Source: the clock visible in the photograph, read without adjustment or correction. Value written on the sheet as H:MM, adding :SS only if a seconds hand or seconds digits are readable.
10:07
